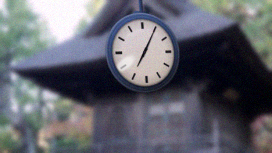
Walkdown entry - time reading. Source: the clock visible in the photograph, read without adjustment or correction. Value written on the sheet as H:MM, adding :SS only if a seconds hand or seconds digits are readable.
7:05
